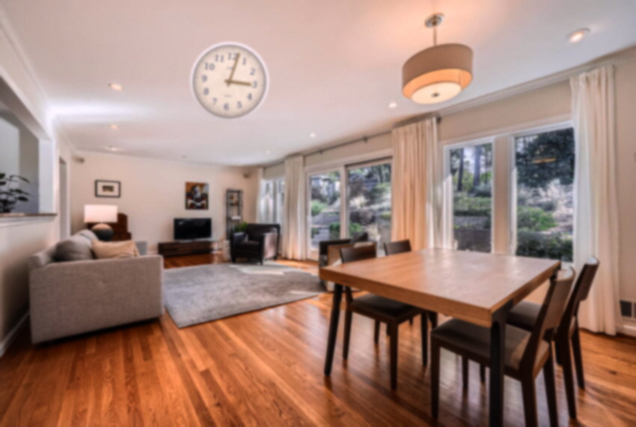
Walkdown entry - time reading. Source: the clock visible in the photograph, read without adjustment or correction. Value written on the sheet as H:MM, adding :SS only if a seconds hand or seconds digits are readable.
3:02
